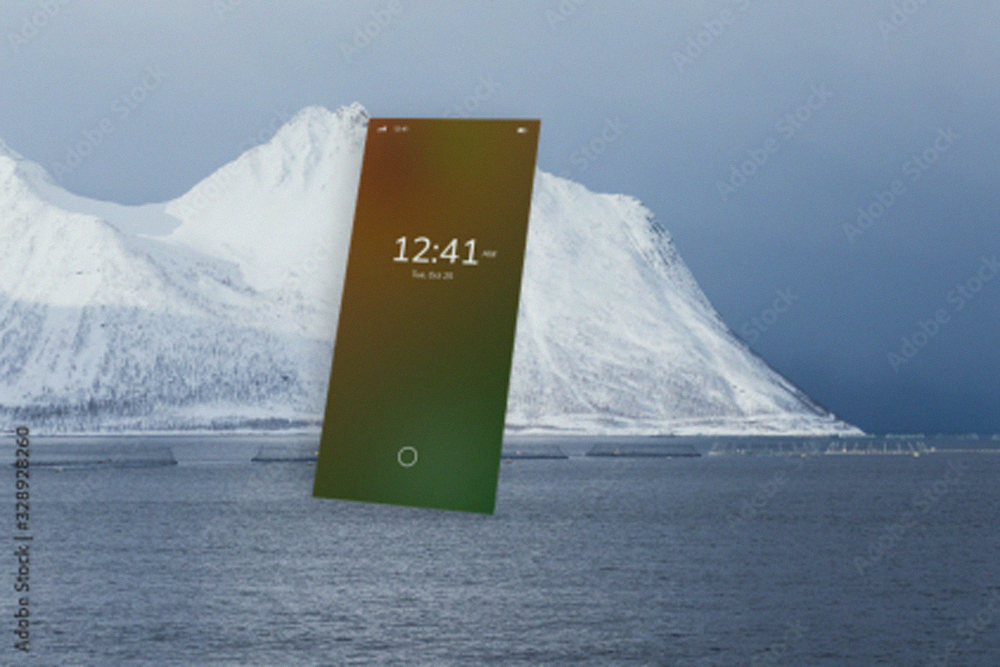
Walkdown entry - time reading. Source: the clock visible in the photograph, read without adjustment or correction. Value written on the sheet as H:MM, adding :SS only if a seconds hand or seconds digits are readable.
12:41
